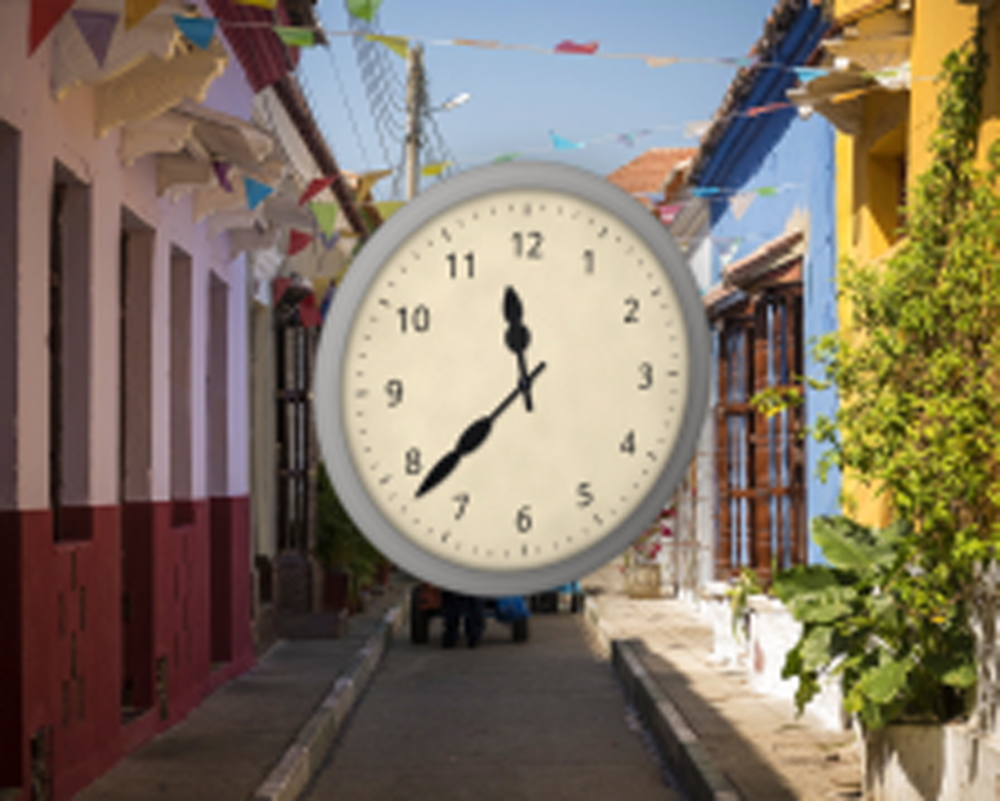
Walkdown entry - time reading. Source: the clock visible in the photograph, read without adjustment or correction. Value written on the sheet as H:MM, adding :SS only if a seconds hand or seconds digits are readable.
11:38
